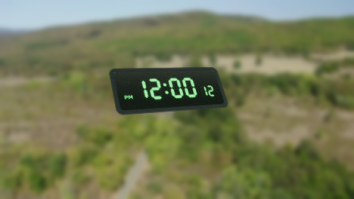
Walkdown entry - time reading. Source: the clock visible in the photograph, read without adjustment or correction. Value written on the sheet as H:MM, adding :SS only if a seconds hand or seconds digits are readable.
12:00:12
